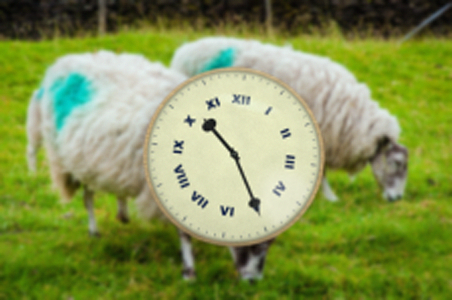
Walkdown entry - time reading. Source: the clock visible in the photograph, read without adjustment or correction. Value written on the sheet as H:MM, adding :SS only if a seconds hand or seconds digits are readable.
10:25
